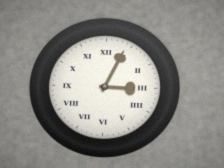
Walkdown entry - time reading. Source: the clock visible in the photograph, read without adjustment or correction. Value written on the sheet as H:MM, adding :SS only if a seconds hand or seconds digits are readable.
3:04
